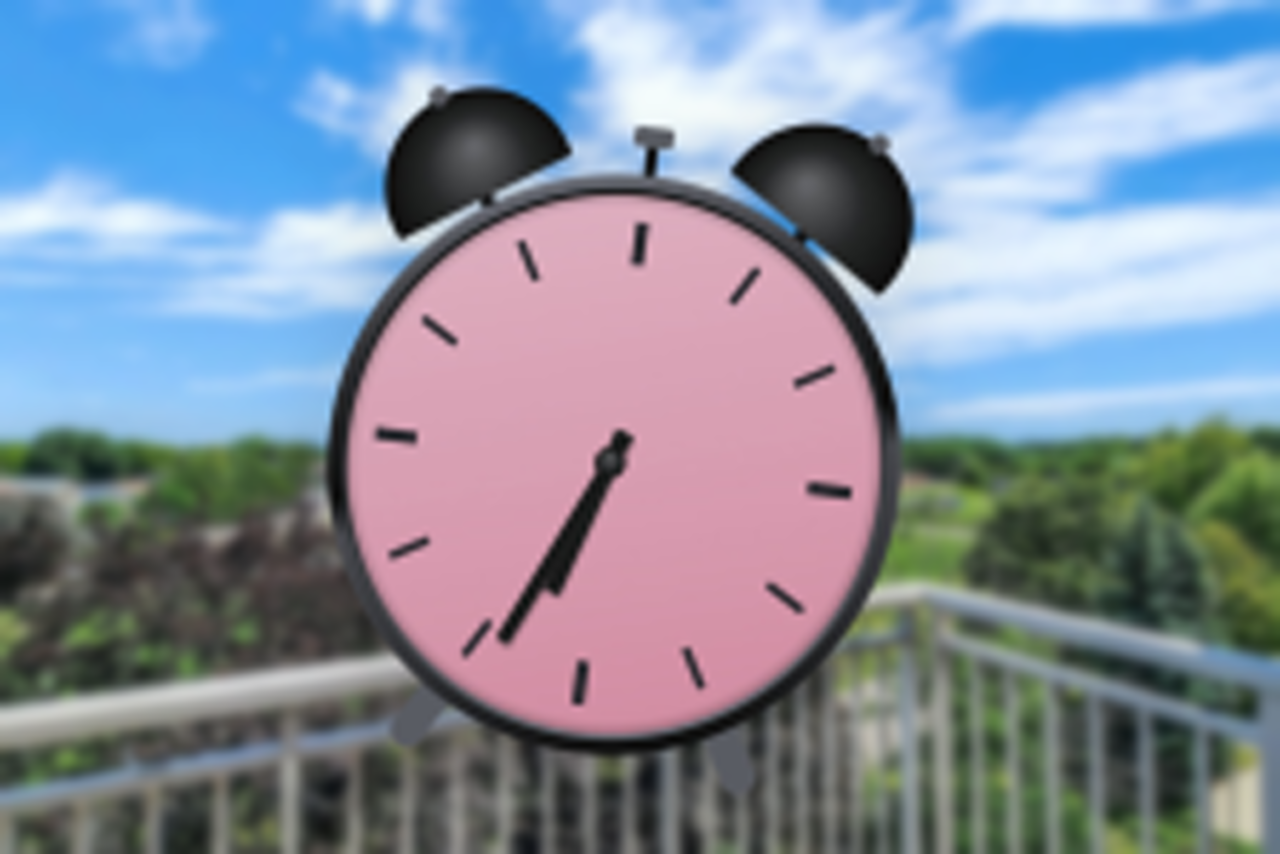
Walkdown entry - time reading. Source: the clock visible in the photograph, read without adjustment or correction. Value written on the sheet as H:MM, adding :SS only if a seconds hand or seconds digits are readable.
6:34
